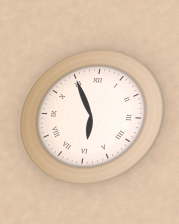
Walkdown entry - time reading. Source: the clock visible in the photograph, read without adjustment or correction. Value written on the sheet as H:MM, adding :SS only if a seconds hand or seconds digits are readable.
5:55
